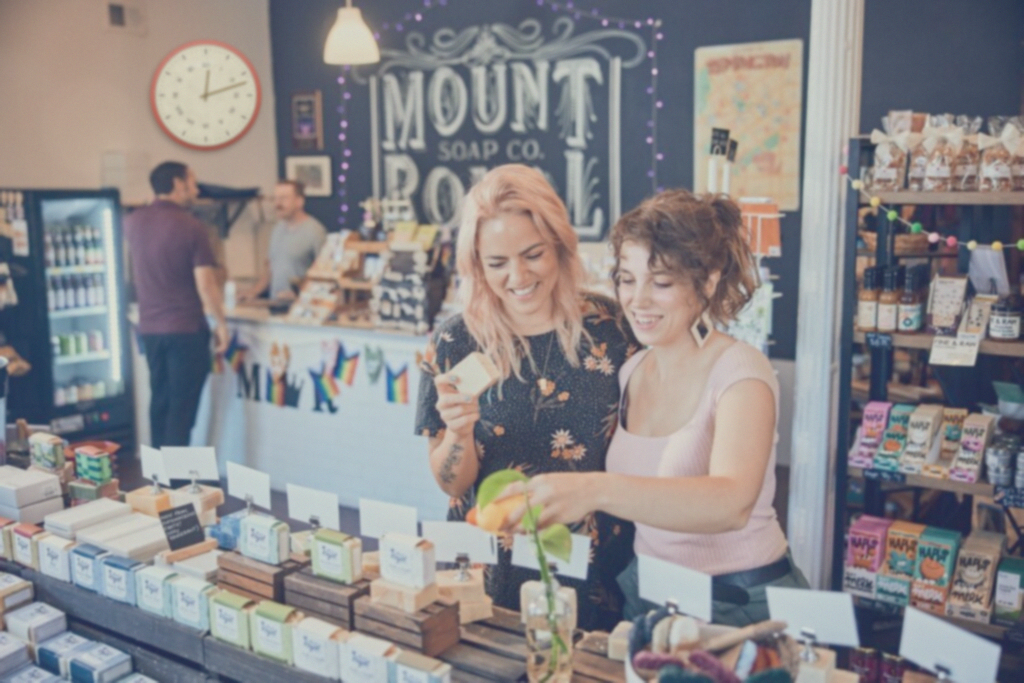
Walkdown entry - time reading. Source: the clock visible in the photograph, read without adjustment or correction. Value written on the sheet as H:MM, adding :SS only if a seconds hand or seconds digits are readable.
12:12
